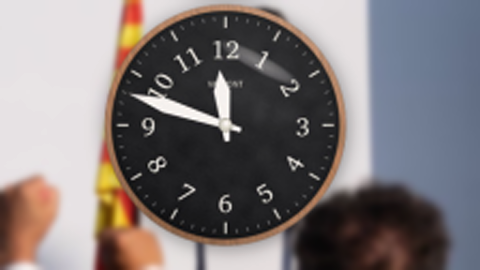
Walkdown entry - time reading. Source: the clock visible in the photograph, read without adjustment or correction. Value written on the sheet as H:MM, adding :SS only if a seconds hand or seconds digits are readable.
11:48
